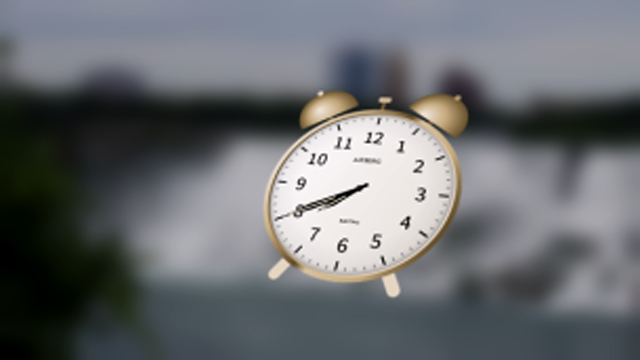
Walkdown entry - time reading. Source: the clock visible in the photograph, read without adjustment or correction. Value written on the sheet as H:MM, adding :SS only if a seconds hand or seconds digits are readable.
7:40
